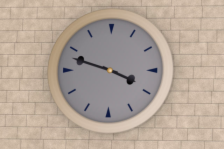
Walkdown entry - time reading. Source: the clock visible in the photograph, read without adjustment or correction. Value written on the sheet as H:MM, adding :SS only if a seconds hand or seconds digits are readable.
3:48
